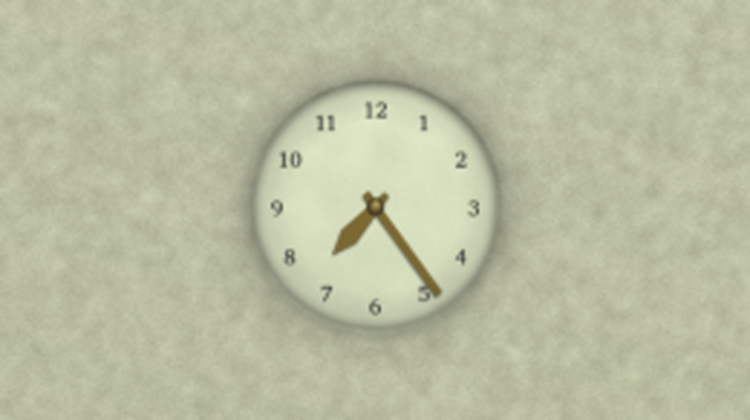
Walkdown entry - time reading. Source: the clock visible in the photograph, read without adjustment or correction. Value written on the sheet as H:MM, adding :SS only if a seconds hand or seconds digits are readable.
7:24
